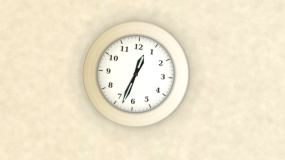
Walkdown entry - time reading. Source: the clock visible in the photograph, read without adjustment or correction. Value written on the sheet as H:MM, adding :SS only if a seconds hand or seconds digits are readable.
12:33
